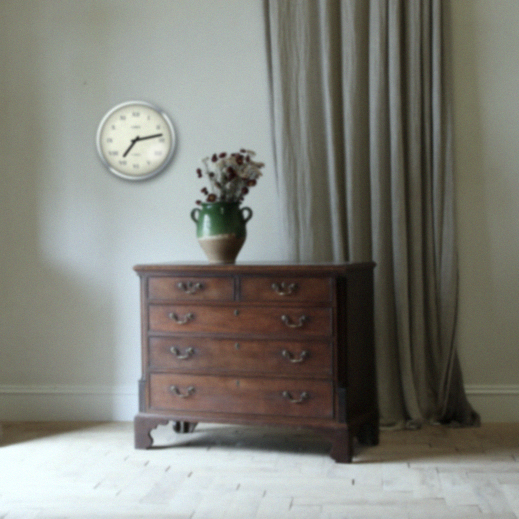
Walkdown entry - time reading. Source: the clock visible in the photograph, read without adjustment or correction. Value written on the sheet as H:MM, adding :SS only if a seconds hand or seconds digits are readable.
7:13
